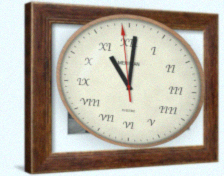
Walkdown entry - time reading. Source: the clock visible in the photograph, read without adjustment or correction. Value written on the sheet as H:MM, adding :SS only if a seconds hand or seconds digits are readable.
11:00:59
